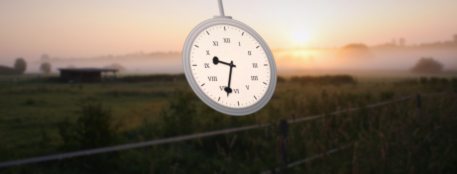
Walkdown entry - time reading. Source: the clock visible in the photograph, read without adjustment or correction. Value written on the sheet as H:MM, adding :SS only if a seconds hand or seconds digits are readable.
9:33
